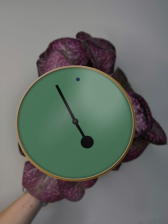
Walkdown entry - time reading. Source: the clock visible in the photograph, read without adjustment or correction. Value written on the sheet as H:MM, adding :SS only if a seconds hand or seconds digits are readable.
4:55
